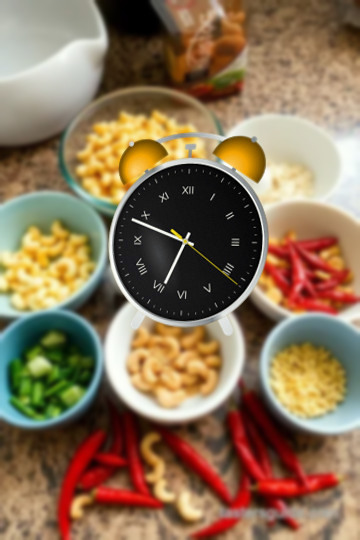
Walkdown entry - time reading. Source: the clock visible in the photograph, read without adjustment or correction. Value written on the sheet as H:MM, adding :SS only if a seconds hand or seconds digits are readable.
6:48:21
